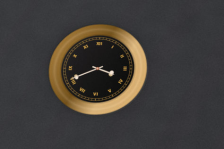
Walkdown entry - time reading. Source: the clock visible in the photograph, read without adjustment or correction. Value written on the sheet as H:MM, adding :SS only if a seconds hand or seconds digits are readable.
3:41
